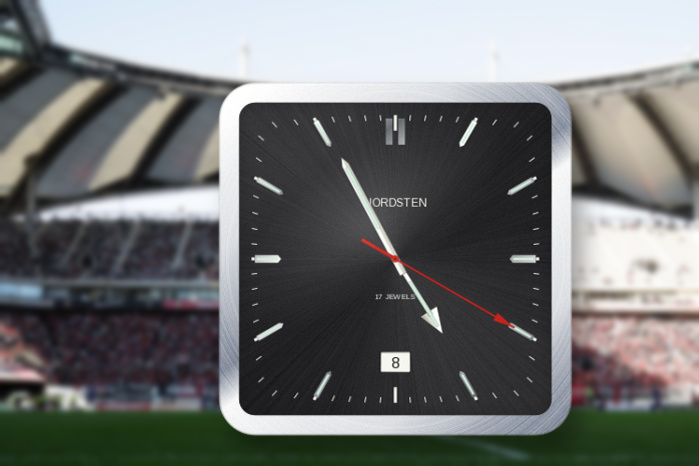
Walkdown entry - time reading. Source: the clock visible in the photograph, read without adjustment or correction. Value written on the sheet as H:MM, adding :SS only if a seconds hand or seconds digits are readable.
4:55:20
